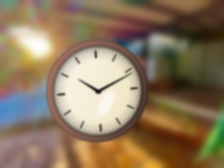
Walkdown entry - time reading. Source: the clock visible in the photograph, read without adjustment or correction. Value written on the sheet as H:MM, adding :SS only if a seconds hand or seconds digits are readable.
10:11
